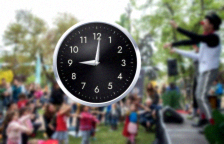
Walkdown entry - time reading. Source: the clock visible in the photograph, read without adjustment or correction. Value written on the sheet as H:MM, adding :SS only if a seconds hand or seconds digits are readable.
9:01
